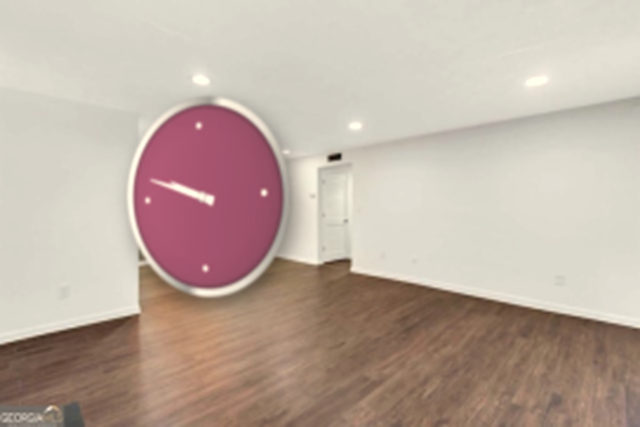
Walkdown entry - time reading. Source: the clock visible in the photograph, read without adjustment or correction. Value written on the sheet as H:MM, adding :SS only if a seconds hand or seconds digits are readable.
9:48
